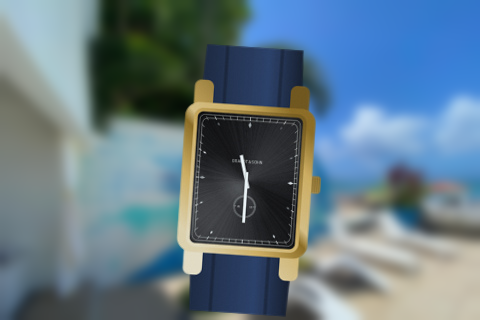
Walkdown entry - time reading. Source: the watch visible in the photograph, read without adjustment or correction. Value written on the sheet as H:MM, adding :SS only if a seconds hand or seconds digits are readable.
11:30
